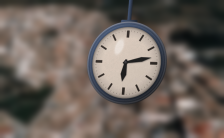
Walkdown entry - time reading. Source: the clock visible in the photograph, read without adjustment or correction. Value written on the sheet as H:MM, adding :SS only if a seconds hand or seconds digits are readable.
6:13
